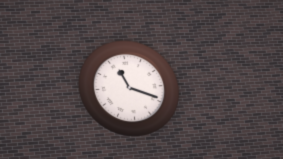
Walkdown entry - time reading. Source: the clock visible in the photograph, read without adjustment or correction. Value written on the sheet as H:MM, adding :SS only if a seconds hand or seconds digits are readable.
11:19
